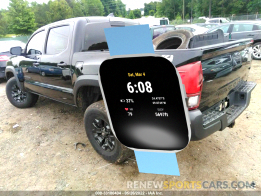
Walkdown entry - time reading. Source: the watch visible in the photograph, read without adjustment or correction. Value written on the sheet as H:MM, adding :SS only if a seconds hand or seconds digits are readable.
6:08
